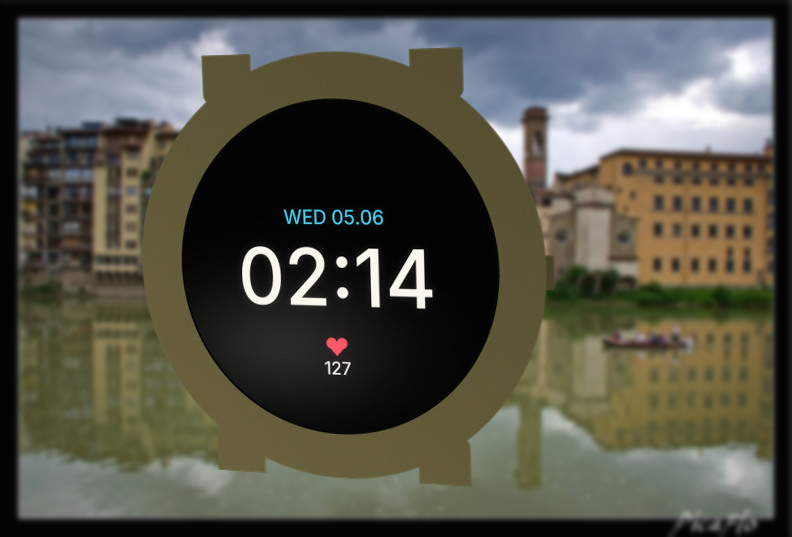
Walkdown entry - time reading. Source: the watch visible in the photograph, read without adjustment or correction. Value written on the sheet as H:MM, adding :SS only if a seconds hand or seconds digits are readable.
2:14
